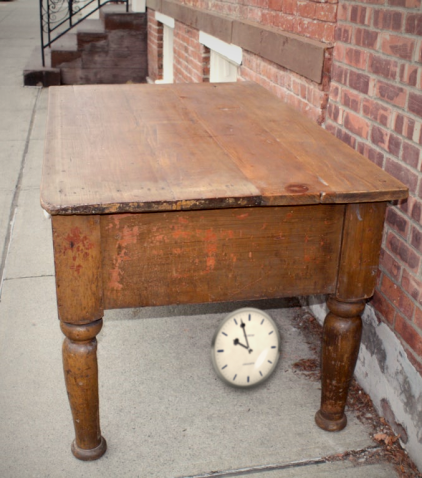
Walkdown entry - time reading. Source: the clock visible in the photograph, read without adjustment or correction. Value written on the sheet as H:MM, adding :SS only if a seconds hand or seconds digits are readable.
9:57
